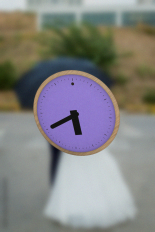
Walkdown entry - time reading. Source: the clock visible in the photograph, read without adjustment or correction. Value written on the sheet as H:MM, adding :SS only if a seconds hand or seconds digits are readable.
5:40
